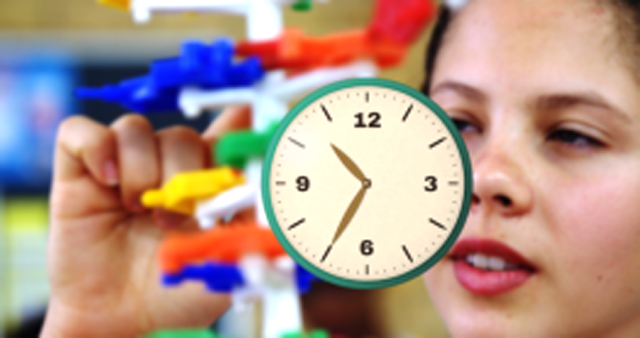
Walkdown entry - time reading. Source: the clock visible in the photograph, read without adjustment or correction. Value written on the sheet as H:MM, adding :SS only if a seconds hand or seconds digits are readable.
10:35
